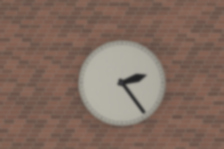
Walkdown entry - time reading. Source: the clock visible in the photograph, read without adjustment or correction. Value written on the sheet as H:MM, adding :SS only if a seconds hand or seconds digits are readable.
2:24
